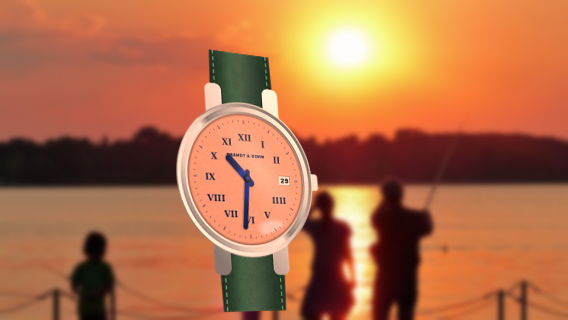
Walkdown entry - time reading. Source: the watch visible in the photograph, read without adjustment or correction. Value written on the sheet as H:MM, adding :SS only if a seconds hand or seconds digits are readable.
10:31
